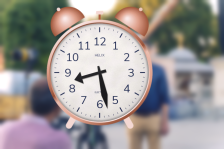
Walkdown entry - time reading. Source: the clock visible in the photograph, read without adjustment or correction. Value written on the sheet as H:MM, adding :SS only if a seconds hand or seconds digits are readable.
8:28
